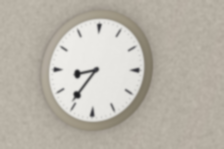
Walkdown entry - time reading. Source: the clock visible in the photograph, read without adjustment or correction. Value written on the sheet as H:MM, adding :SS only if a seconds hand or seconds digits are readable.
8:36
